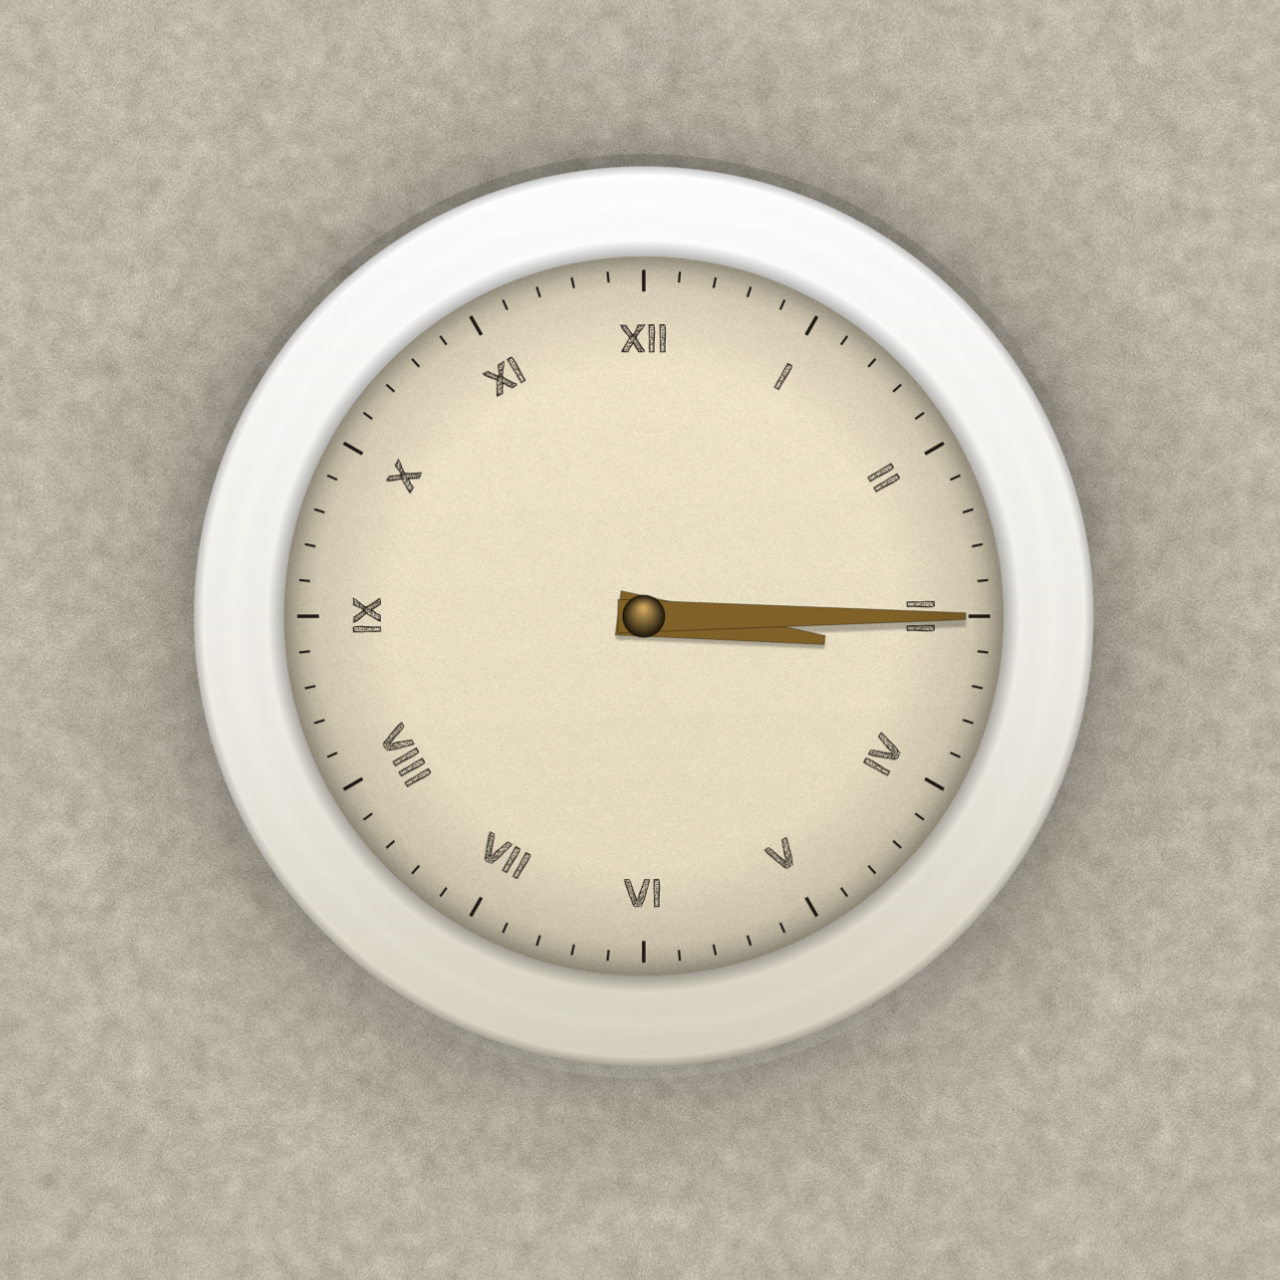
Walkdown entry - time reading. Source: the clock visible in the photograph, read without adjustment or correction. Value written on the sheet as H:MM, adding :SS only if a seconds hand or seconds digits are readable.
3:15
